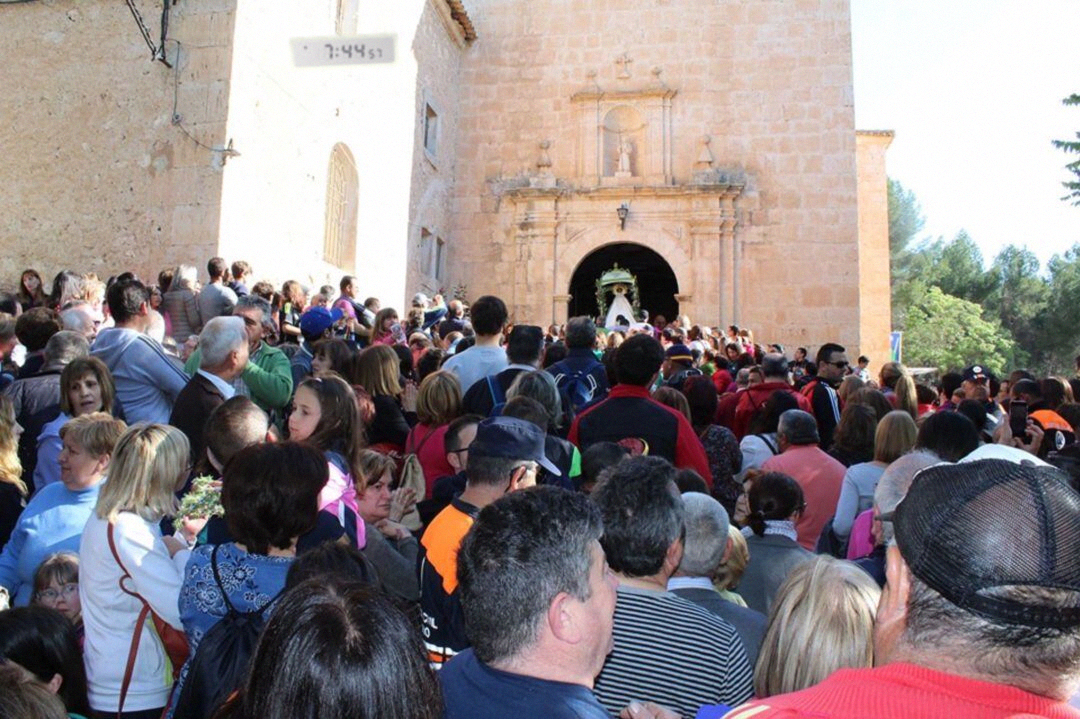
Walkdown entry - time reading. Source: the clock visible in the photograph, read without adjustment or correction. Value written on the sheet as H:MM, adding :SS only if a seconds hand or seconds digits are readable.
7:44
